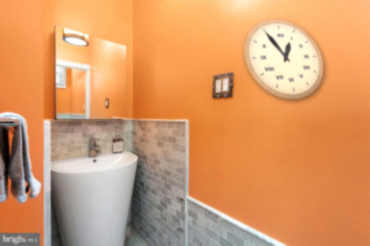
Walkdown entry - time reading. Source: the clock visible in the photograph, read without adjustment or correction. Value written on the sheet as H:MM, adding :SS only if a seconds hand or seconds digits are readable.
12:55
